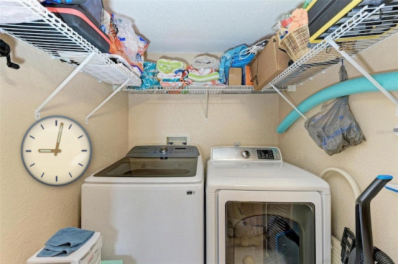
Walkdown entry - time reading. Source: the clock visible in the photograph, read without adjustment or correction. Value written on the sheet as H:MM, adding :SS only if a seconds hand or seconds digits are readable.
9:02
